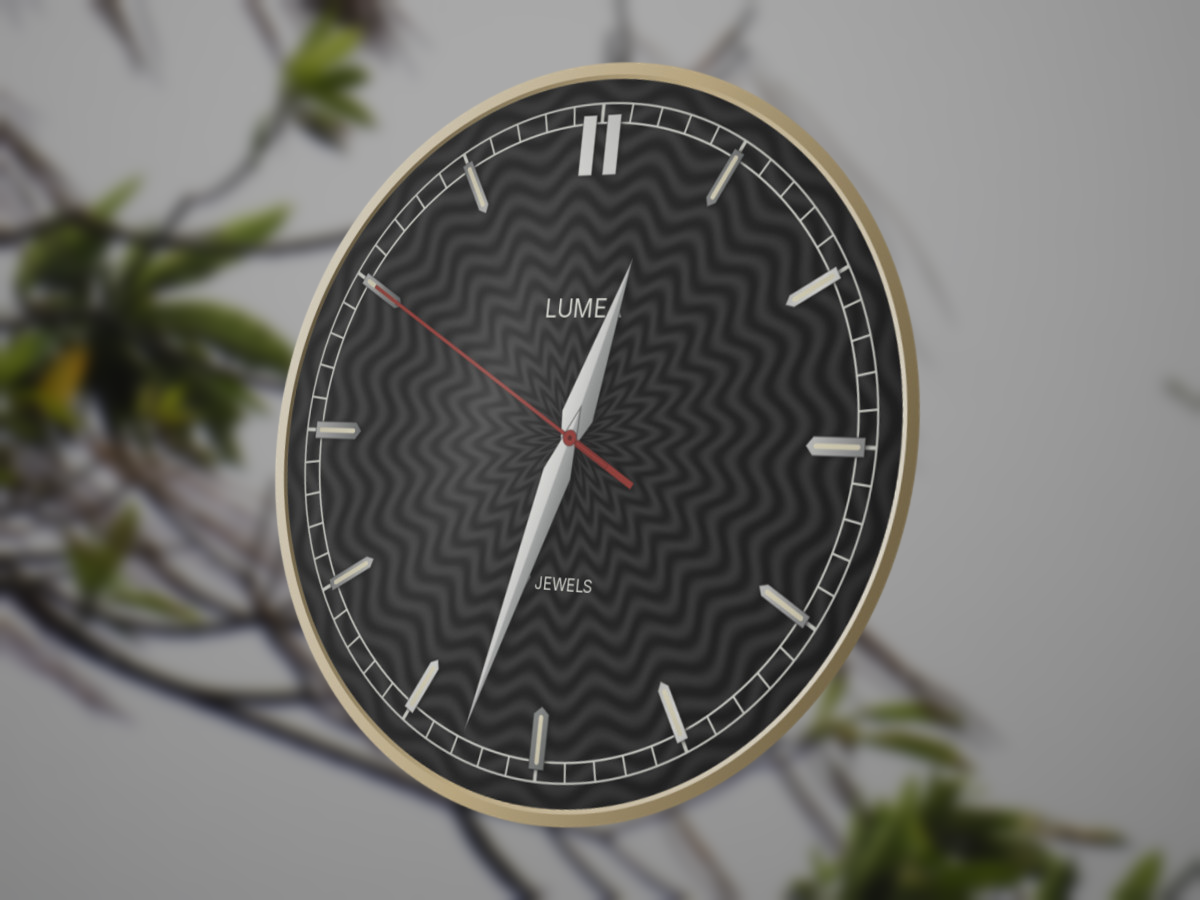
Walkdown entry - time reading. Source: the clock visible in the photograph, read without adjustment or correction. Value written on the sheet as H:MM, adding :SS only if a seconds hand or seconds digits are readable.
12:32:50
